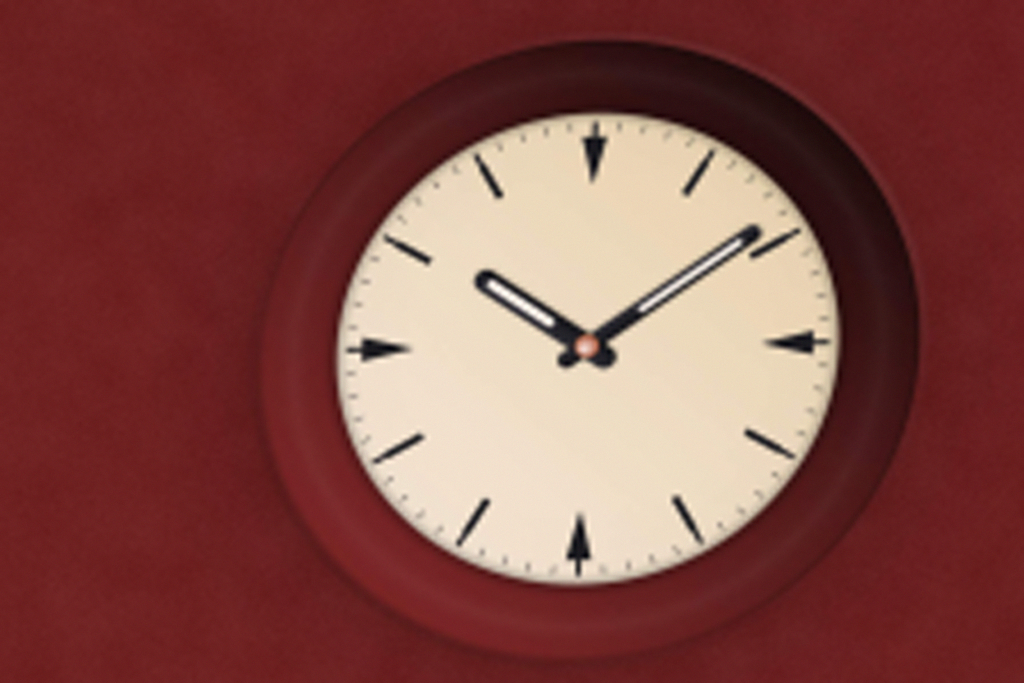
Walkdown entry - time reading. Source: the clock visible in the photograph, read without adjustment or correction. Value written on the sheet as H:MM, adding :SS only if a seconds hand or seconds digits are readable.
10:09
